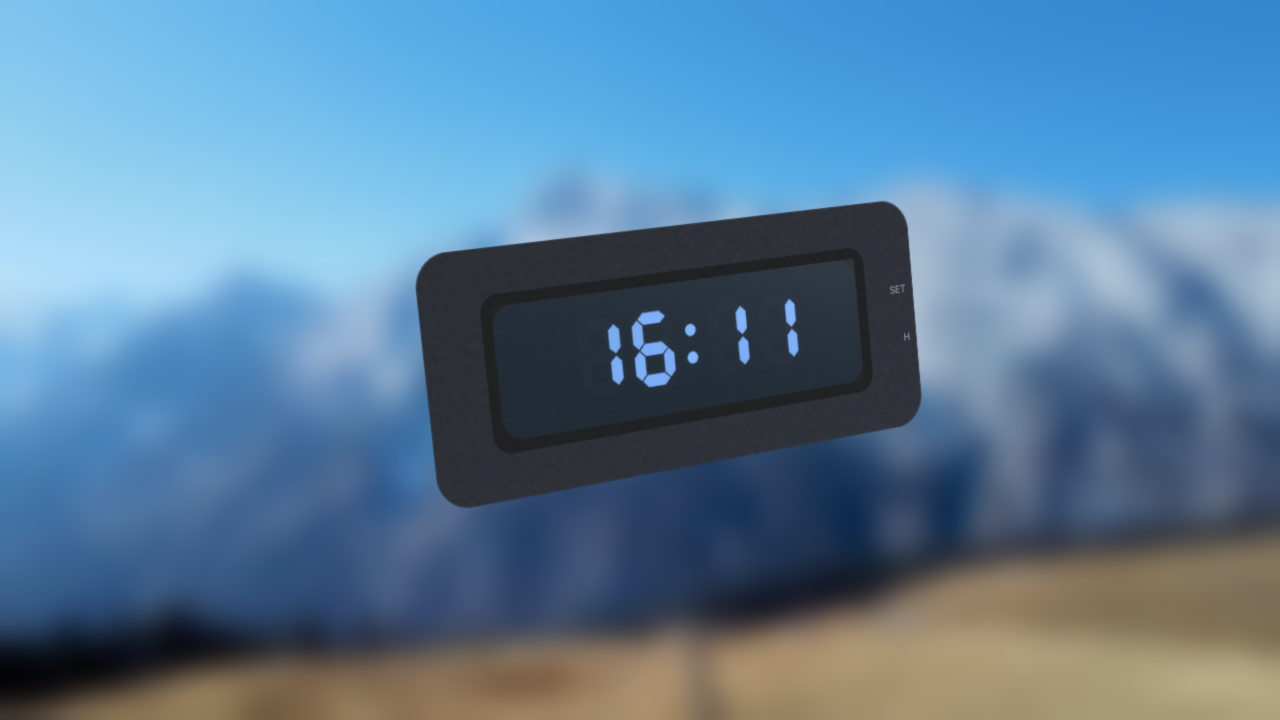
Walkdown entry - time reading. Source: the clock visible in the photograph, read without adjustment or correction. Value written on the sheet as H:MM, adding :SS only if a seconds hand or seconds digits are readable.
16:11
